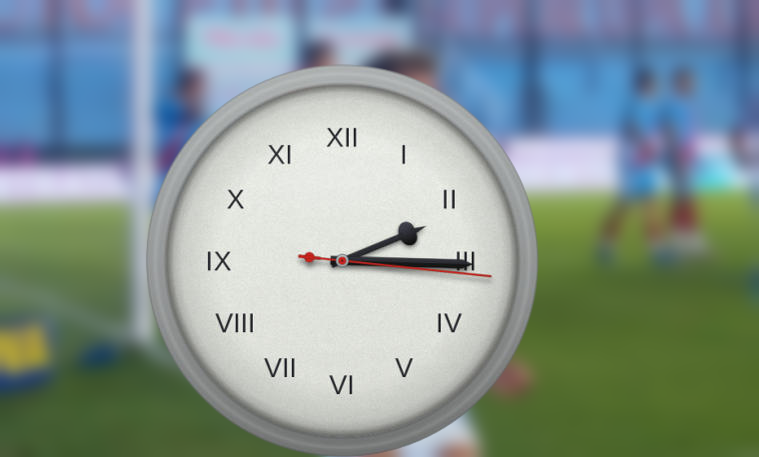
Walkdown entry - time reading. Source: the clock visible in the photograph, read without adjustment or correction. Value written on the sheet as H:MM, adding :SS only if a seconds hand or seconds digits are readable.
2:15:16
